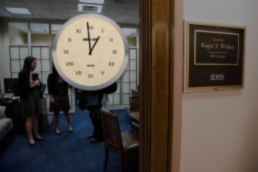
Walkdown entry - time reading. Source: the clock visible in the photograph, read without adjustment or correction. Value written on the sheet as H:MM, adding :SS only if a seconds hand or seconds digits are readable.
12:59
